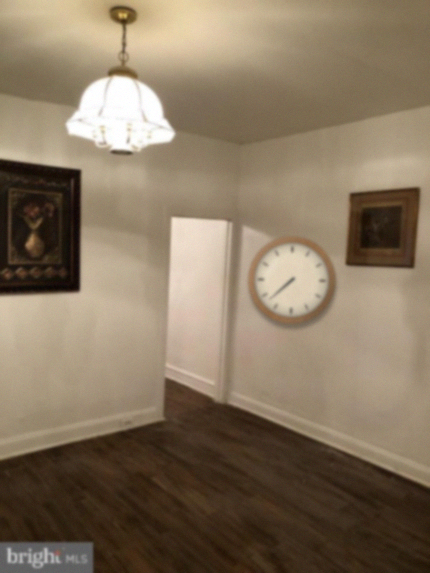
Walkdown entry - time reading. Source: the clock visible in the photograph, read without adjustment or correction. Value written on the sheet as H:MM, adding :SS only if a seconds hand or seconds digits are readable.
7:38
